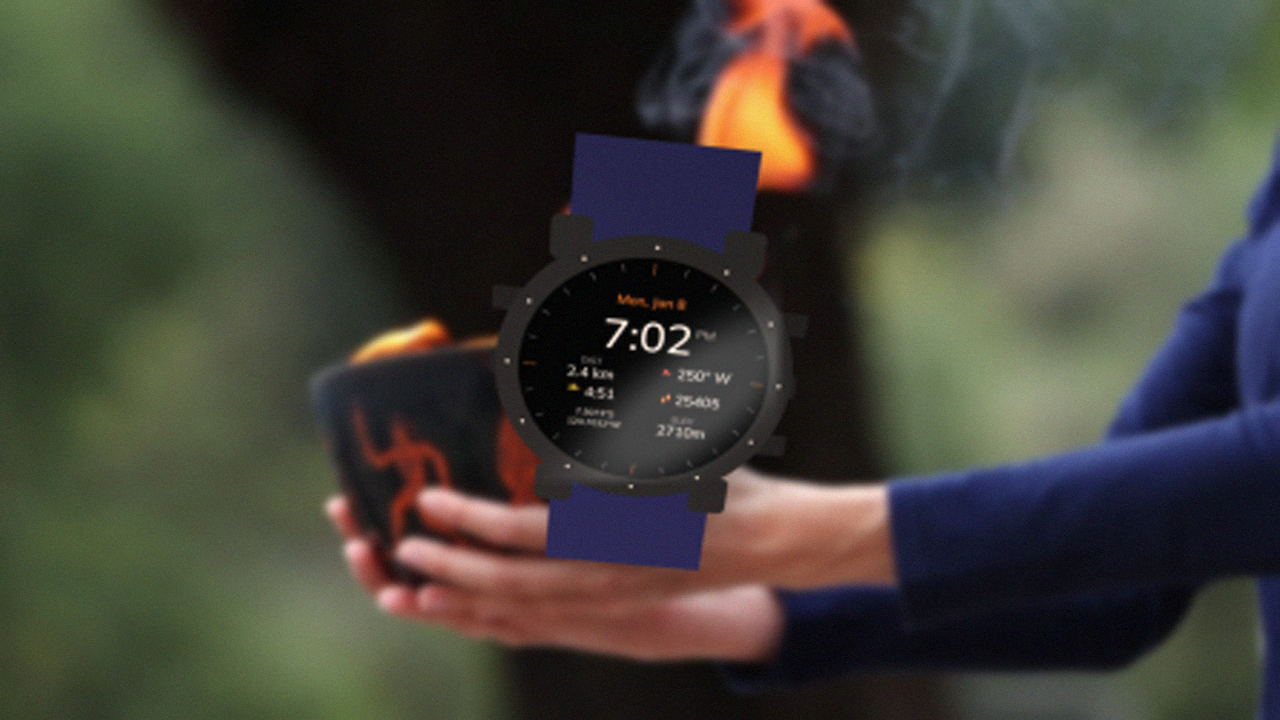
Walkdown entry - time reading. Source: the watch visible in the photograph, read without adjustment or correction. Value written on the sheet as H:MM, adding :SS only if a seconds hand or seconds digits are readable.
7:02
